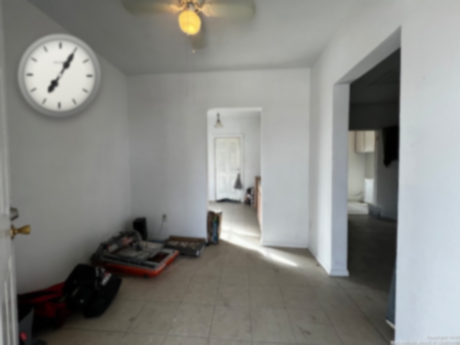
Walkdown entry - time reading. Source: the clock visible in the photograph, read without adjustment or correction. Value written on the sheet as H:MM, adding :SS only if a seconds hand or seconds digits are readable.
7:05
